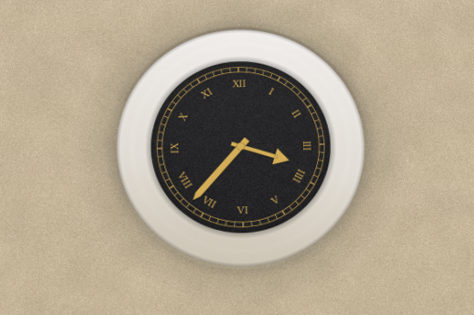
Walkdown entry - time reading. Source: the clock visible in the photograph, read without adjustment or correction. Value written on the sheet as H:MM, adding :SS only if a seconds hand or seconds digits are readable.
3:37
